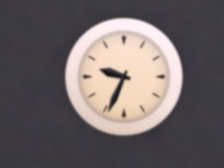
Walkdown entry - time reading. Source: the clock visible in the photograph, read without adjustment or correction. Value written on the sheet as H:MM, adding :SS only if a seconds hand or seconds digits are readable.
9:34
